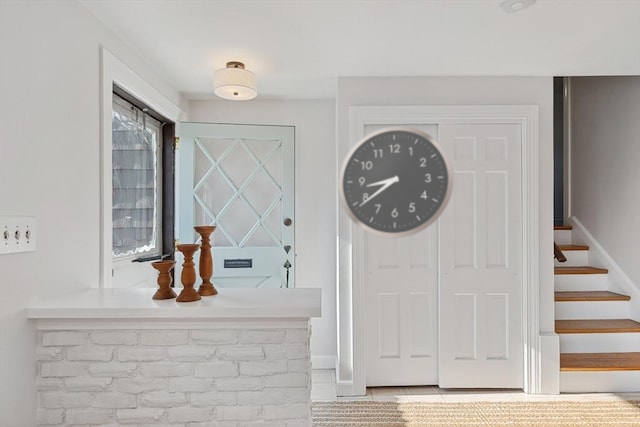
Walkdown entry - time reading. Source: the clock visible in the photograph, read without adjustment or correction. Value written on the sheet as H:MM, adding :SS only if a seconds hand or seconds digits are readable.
8:39
